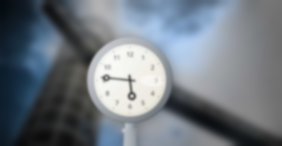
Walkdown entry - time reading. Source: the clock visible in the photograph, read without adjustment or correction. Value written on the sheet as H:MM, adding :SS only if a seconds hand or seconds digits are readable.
5:46
